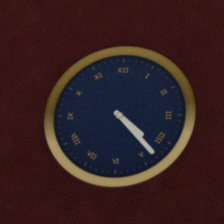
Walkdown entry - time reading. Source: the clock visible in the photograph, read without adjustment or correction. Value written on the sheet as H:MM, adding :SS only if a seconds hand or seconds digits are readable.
4:23
